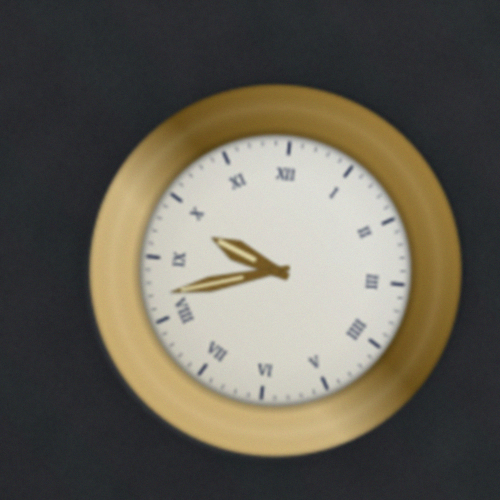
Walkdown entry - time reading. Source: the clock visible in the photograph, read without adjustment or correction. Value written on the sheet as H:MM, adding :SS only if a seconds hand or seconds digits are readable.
9:42
